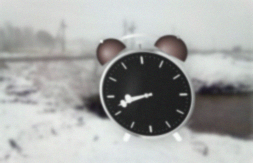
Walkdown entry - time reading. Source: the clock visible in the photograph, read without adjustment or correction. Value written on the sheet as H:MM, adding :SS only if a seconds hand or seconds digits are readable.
8:42
